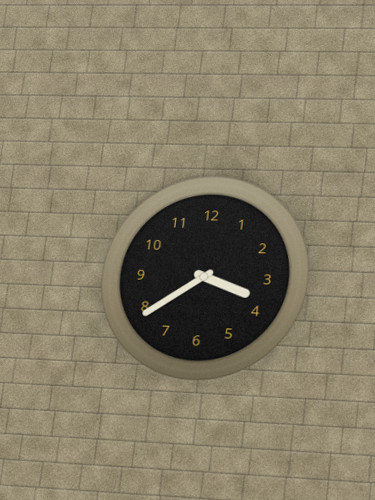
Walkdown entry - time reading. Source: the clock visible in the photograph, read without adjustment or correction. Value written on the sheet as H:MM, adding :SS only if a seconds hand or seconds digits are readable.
3:39
